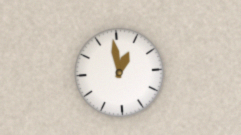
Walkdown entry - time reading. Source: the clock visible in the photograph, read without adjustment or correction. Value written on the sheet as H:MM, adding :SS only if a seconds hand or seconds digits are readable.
12:59
